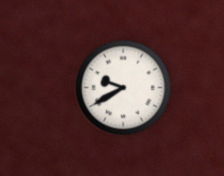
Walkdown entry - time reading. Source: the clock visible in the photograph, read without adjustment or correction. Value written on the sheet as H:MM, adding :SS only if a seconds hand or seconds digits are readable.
9:40
